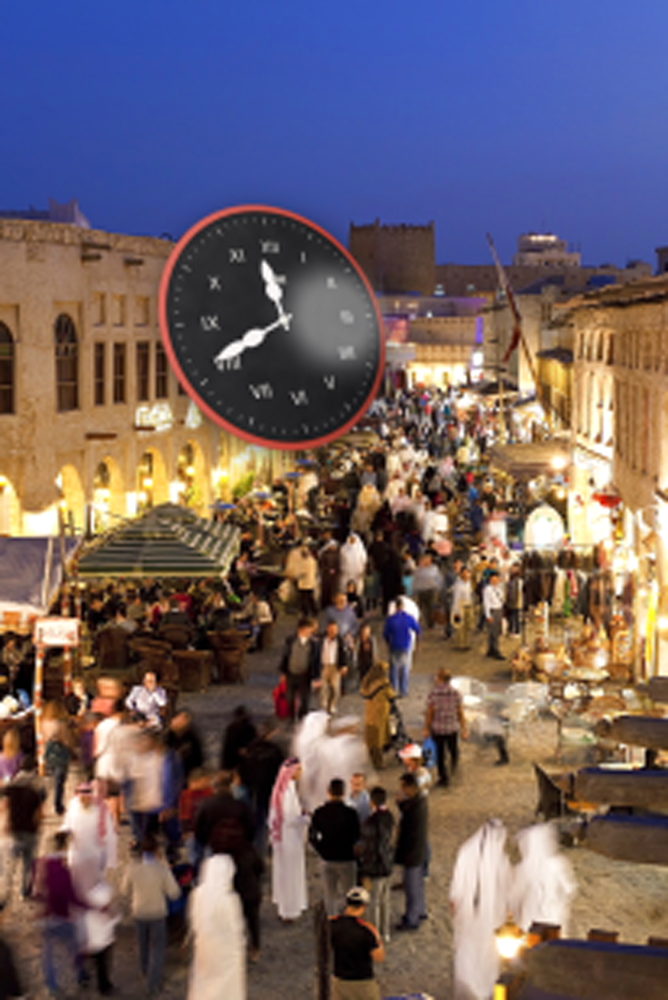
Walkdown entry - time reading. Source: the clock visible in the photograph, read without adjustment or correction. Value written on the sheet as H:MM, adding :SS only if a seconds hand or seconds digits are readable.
11:41
